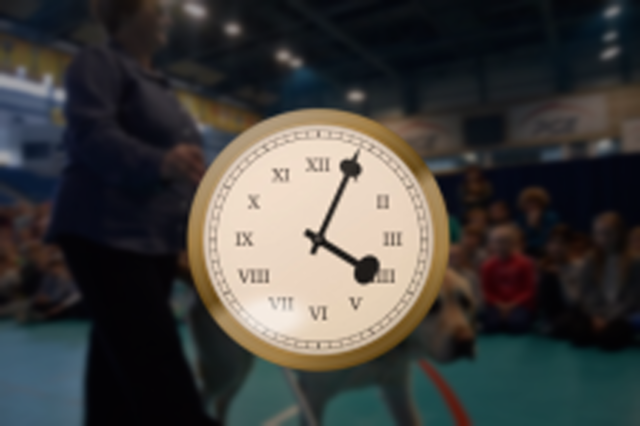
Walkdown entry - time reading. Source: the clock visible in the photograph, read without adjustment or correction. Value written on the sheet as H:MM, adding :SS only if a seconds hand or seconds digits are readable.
4:04
